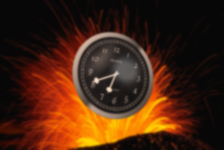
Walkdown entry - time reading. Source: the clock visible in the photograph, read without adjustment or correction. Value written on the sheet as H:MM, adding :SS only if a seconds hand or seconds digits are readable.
6:41
